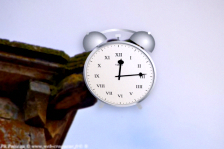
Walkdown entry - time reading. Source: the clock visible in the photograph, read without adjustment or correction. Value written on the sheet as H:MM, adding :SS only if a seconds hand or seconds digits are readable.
12:14
